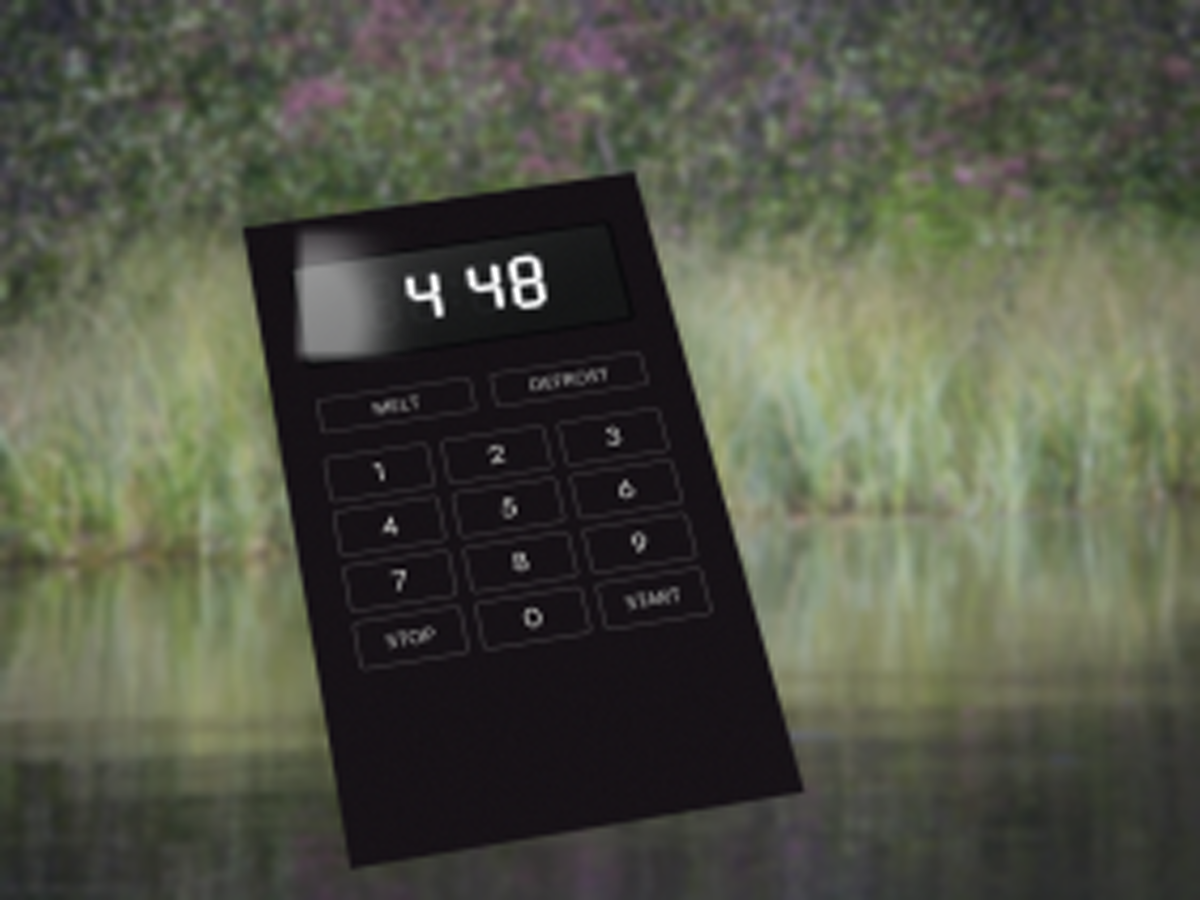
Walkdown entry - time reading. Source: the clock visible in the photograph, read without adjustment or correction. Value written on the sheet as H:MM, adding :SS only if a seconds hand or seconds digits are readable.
4:48
